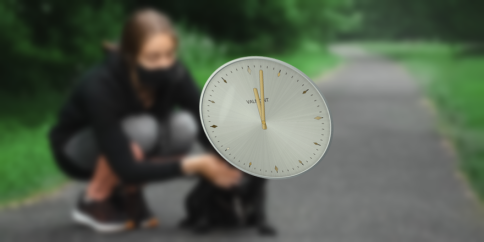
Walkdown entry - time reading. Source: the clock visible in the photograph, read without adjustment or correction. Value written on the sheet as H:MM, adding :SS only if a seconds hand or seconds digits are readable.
12:02
